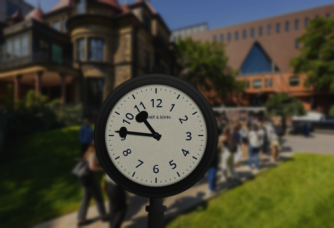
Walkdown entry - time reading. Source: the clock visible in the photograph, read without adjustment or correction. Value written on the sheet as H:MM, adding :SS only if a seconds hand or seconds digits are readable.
10:46
